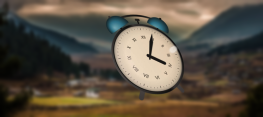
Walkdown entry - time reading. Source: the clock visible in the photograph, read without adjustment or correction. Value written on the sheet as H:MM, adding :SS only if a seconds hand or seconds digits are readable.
4:04
